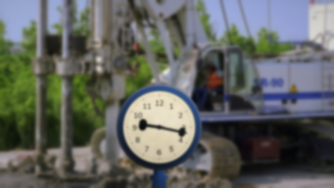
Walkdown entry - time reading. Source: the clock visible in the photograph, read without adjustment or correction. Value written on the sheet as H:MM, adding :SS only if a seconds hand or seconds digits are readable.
9:17
